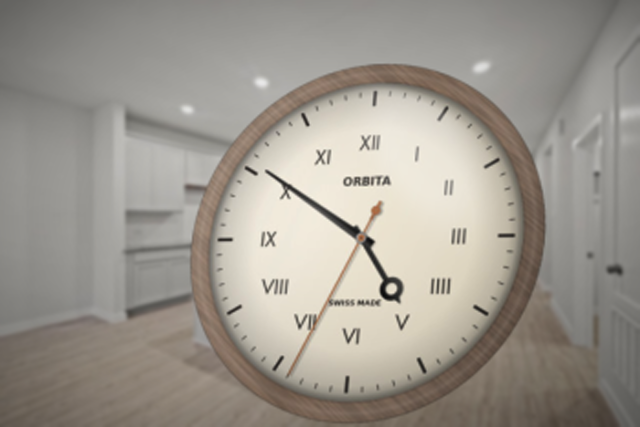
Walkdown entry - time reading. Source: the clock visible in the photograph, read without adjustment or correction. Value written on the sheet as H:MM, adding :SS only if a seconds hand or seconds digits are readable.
4:50:34
